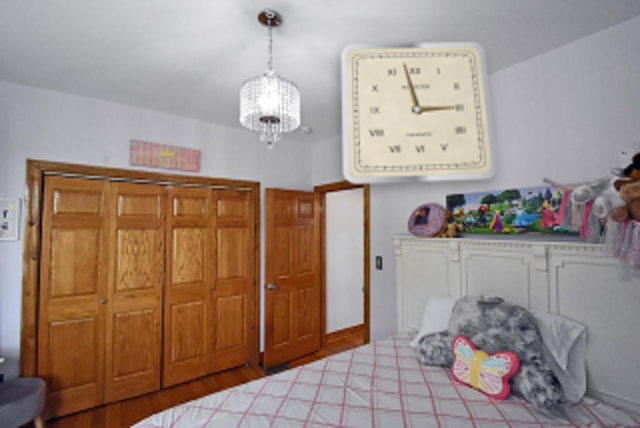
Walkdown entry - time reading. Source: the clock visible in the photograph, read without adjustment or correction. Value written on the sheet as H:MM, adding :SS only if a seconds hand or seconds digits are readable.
2:58
